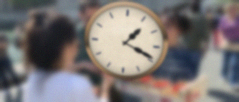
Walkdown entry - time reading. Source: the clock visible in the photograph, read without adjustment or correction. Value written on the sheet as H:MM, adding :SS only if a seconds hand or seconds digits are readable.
1:19
